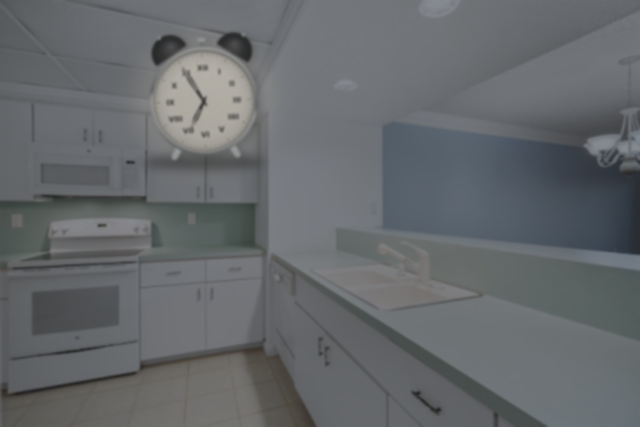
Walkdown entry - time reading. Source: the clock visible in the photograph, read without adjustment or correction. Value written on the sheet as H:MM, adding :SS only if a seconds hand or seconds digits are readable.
6:55
